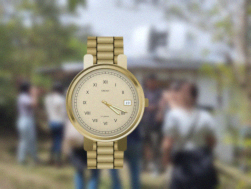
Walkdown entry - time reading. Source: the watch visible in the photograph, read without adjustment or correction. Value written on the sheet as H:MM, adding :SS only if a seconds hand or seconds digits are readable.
4:19
